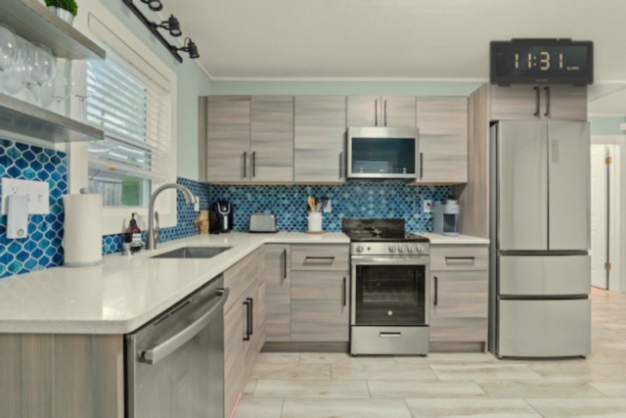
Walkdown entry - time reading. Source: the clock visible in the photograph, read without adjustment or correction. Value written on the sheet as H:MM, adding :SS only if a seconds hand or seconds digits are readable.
11:31
